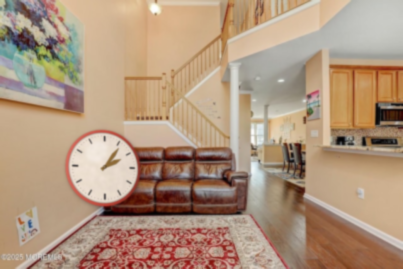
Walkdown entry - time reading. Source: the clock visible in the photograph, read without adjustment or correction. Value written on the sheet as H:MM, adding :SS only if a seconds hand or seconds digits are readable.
2:06
